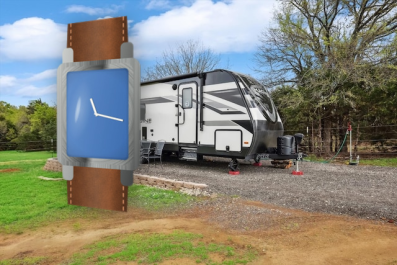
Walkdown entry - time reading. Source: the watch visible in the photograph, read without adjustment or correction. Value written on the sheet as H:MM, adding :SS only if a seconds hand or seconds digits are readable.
11:17
